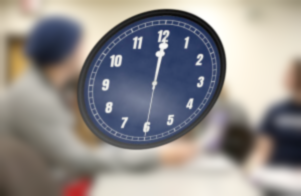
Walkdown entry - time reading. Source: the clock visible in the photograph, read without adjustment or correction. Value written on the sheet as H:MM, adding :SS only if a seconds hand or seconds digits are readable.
12:00:30
